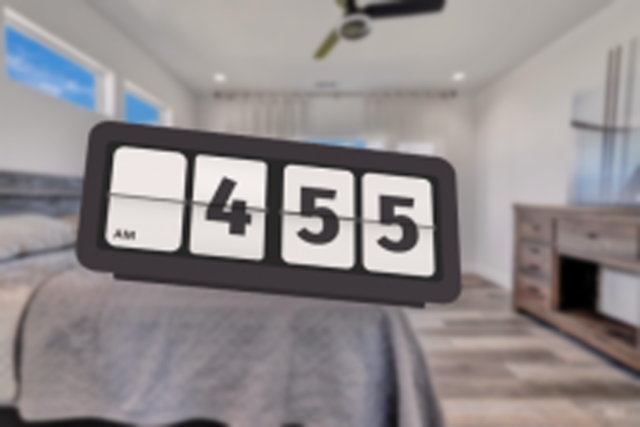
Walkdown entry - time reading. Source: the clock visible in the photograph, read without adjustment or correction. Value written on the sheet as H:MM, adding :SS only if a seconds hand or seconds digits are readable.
4:55
